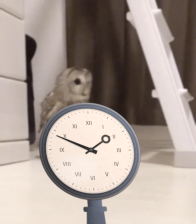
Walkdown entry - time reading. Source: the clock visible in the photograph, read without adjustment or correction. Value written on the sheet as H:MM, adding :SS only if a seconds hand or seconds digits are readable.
1:49
